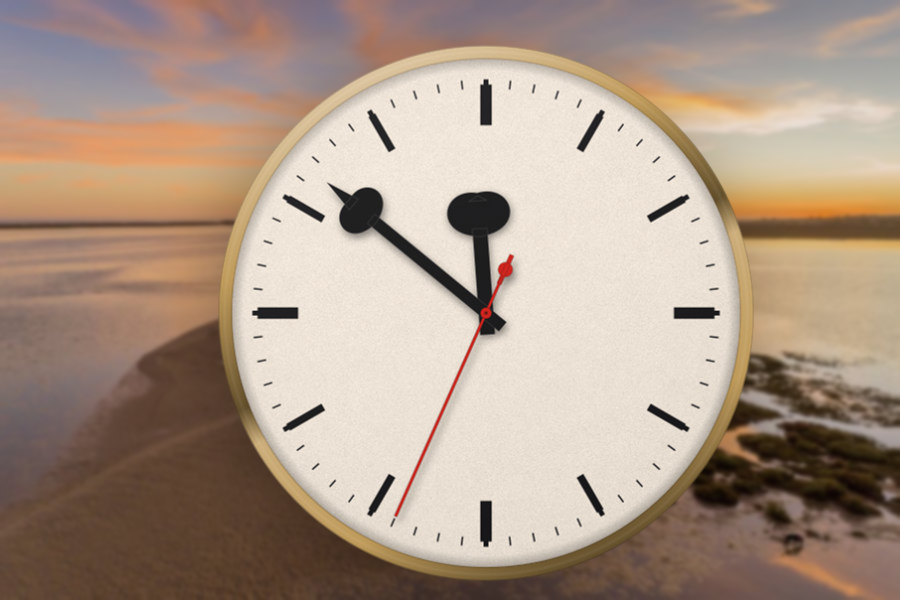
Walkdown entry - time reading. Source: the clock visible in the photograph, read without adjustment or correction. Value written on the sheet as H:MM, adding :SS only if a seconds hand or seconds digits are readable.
11:51:34
